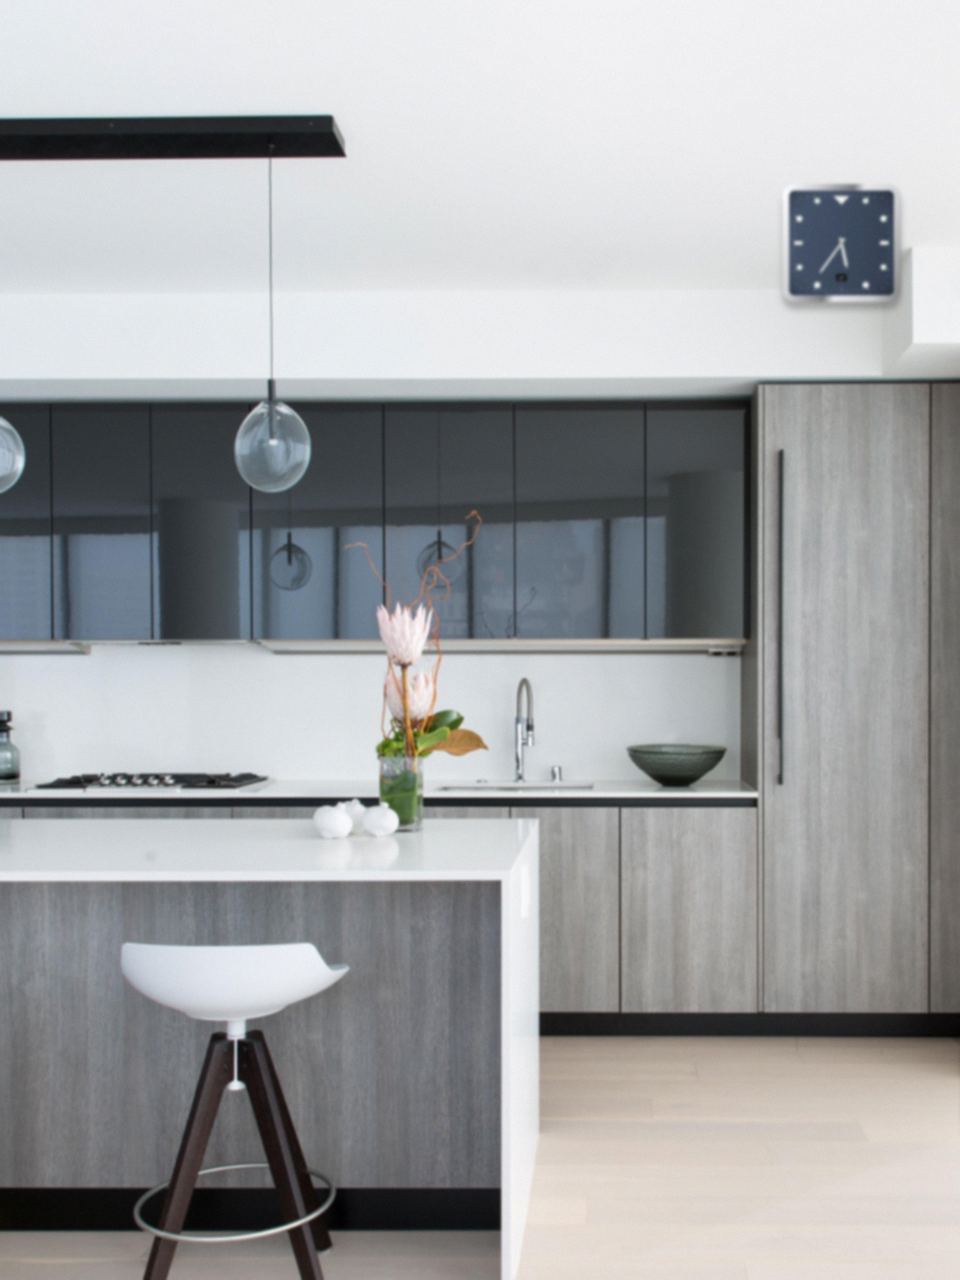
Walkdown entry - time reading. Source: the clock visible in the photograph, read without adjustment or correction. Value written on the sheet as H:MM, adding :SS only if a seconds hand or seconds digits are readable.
5:36
